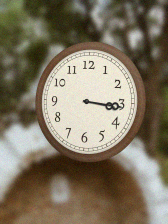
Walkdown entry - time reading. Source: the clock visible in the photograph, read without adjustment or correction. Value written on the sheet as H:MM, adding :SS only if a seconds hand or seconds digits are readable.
3:16
